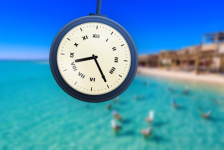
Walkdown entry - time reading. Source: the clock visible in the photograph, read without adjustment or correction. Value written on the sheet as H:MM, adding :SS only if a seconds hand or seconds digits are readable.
8:25
